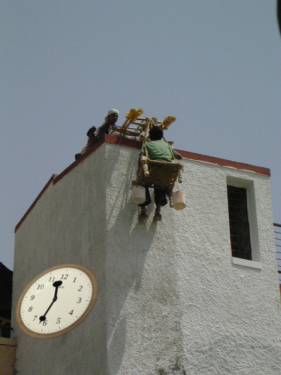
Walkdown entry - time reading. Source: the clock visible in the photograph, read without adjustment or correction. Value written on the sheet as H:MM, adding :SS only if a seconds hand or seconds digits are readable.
11:32
